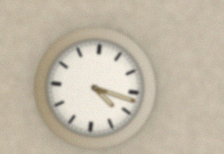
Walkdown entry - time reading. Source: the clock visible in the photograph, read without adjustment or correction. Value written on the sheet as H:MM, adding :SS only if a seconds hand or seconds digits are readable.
4:17
